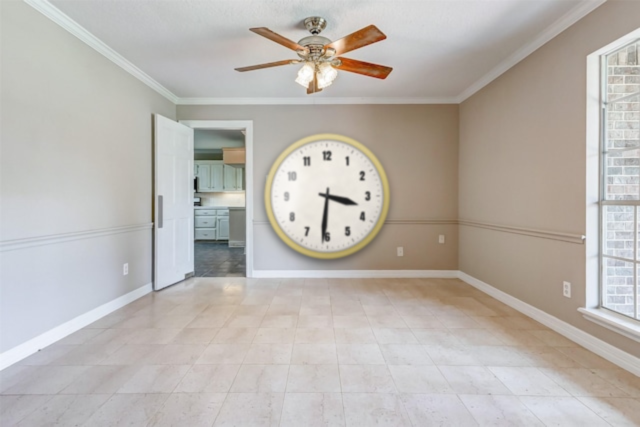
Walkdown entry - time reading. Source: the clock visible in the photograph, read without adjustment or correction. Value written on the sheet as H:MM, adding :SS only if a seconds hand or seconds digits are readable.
3:31
